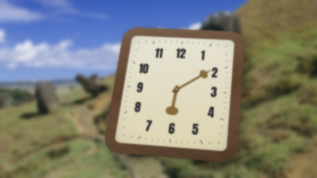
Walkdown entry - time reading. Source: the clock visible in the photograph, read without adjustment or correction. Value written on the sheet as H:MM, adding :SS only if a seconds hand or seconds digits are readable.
6:09
